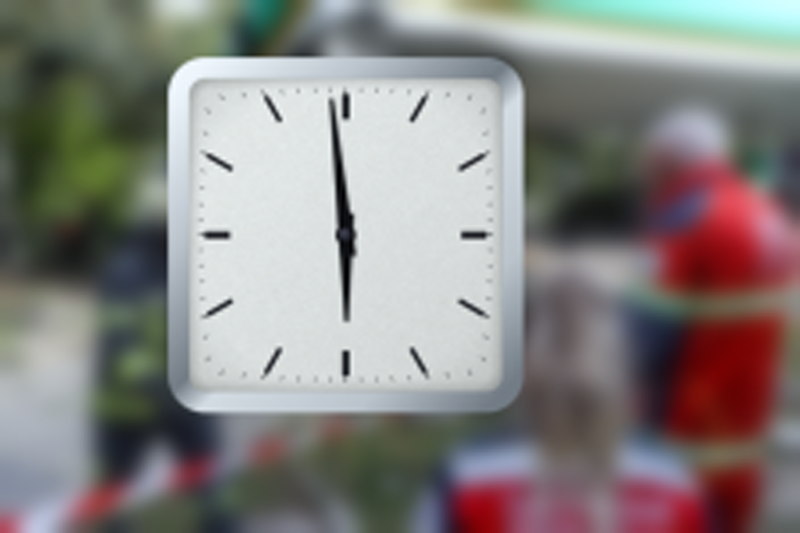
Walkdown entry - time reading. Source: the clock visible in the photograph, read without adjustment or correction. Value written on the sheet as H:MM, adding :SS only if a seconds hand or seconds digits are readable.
5:59
